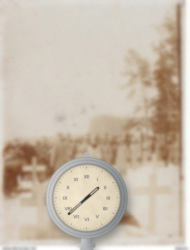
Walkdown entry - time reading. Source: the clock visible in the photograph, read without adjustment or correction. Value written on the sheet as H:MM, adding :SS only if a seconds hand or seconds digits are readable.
1:38
